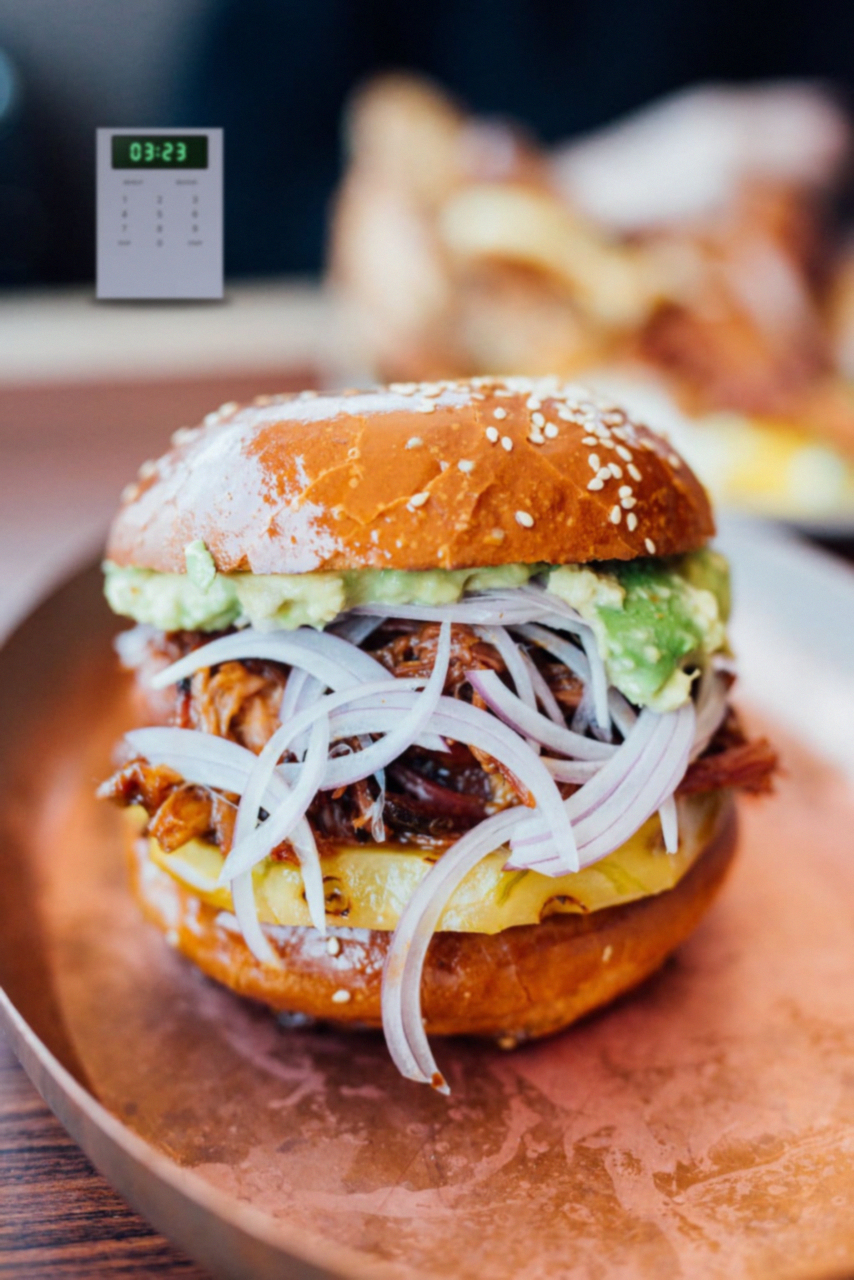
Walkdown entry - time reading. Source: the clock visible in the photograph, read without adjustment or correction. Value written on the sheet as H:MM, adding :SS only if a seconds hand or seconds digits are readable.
3:23
